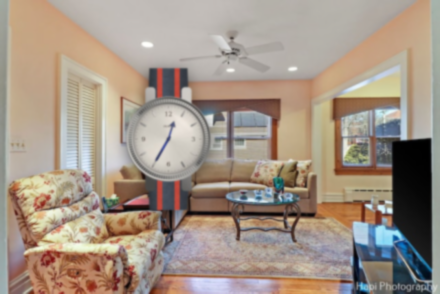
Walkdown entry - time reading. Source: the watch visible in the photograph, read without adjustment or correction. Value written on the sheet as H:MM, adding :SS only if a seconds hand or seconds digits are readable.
12:35
